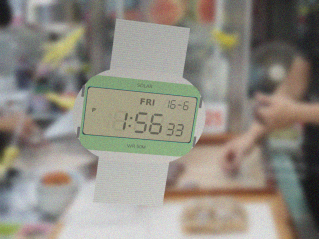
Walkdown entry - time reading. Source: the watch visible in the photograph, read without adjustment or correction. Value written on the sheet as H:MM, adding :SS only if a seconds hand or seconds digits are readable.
1:56:33
